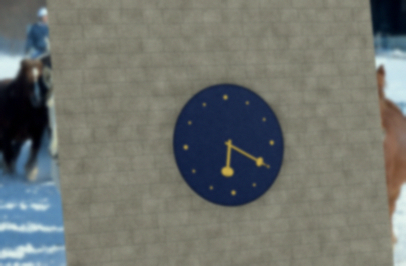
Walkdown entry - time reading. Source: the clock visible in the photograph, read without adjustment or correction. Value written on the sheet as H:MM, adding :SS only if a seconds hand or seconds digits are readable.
6:20
